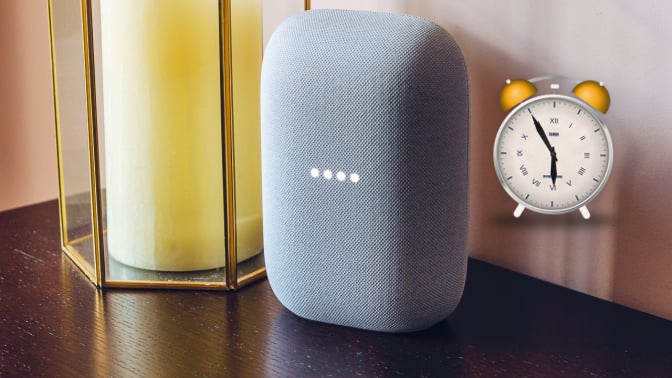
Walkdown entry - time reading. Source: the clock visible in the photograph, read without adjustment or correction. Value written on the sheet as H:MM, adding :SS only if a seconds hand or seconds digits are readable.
5:55
